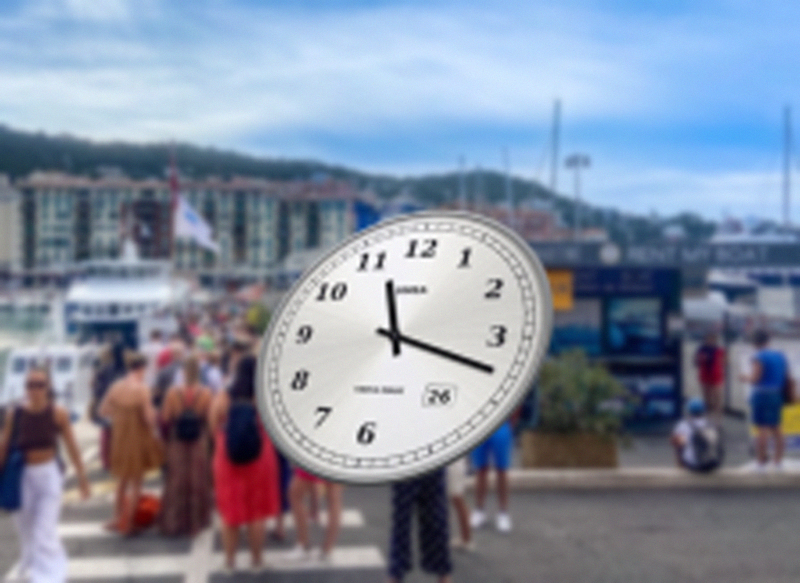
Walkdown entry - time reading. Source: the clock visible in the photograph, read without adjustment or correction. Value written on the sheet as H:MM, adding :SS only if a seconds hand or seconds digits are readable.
11:18
